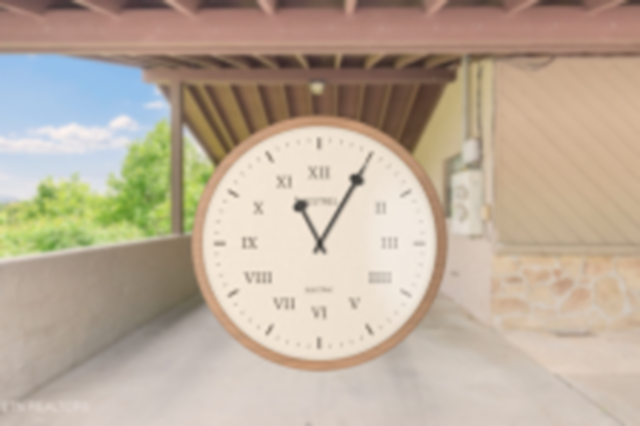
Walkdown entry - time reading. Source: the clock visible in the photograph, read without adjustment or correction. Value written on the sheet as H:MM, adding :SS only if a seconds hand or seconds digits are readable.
11:05
